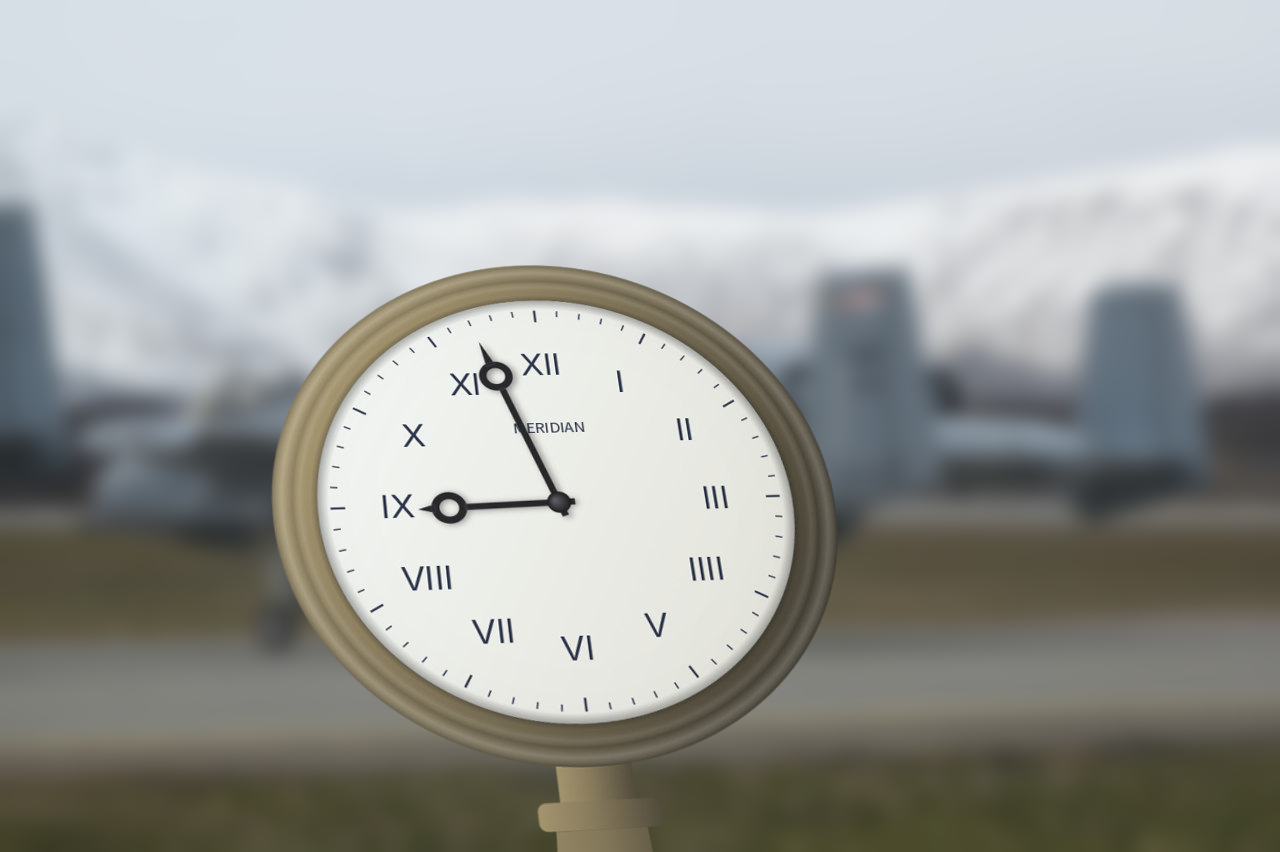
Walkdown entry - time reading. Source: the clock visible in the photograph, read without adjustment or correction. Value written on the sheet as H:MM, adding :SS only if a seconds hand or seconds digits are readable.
8:57
